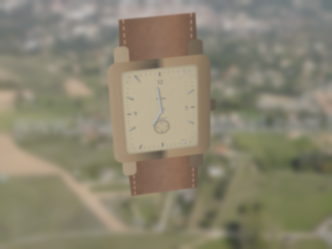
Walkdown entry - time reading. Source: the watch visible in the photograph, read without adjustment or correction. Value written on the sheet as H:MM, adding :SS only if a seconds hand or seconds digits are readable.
6:59
